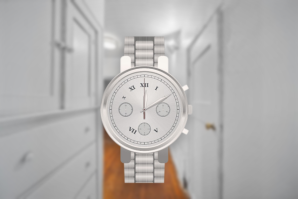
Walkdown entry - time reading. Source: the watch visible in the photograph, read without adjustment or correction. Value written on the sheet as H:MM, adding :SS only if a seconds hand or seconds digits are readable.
12:10
